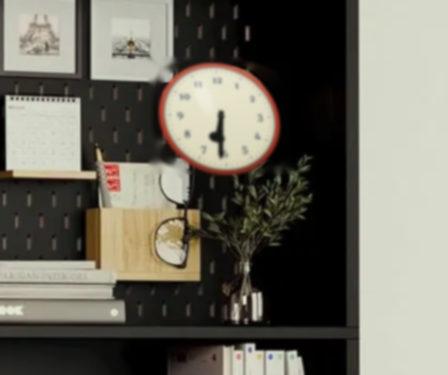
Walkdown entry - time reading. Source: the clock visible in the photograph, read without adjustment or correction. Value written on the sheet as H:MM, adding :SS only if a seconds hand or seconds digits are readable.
6:31
